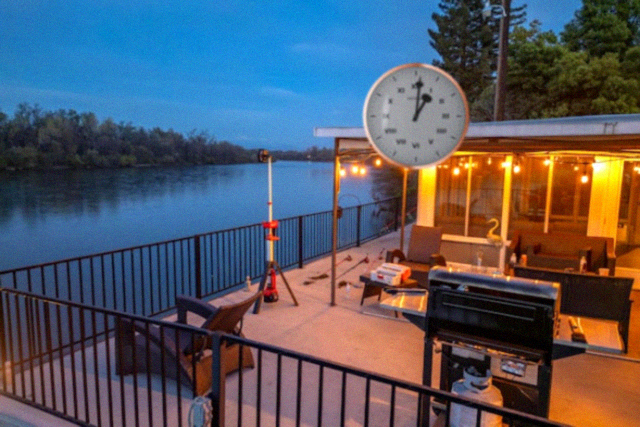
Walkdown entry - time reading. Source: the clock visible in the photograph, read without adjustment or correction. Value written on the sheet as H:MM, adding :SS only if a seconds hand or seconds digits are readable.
1:01
